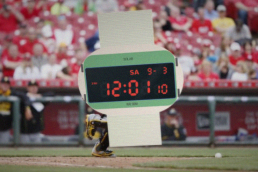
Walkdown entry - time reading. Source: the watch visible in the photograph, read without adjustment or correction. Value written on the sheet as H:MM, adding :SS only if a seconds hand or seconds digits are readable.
12:01:10
